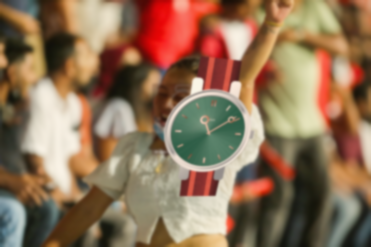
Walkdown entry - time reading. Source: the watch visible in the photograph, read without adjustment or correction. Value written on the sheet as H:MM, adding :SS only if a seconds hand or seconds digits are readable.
11:09
